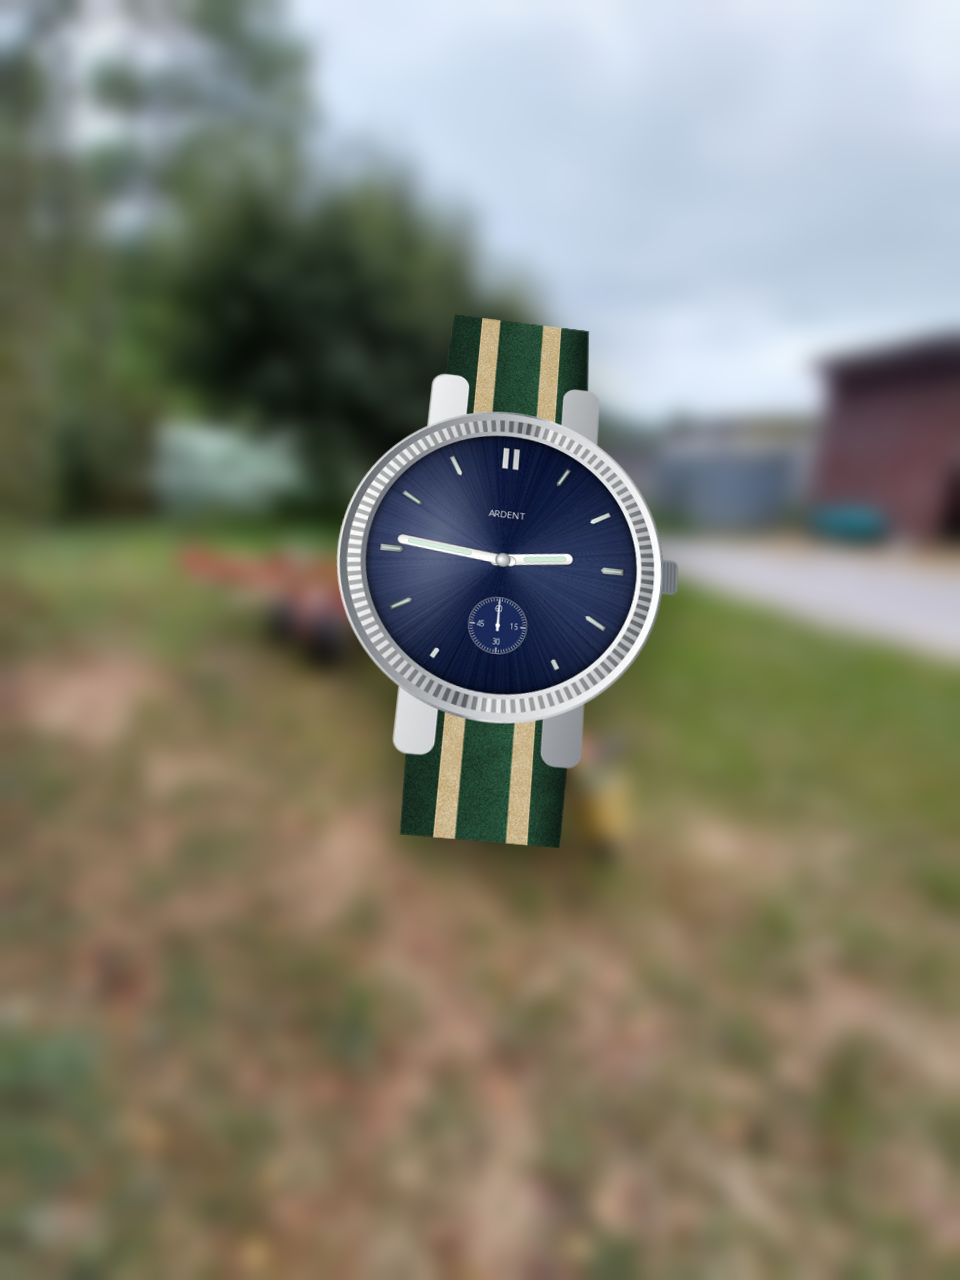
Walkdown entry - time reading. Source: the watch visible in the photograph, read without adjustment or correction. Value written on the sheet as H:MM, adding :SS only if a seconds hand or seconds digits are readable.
2:46
